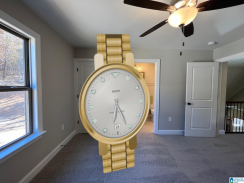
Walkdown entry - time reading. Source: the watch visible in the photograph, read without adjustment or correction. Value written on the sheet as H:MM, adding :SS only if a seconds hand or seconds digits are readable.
6:26
